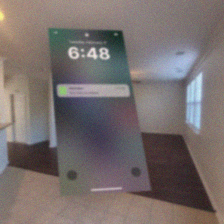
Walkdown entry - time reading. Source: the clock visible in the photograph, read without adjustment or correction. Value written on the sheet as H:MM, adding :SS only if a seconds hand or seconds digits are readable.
6:48
